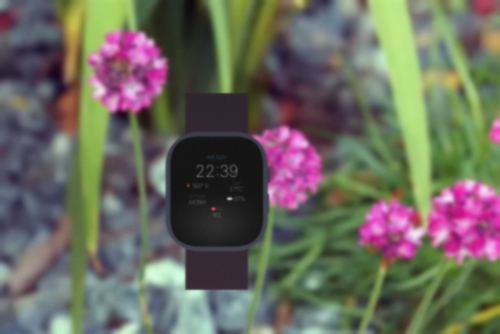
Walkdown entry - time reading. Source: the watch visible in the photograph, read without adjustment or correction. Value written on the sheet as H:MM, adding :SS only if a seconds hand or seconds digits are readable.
22:39
